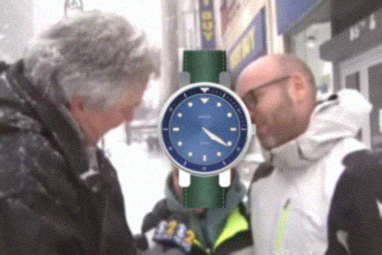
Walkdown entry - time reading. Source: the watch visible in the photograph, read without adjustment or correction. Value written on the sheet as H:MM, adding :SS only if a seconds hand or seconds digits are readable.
4:21
